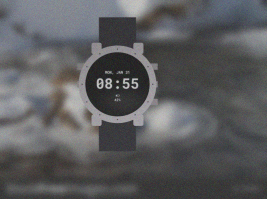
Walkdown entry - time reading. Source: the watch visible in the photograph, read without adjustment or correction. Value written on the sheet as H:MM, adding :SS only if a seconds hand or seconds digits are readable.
8:55
